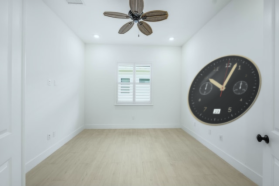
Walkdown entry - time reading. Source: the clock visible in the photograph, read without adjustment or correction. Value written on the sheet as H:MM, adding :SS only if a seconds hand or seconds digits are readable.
10:03
